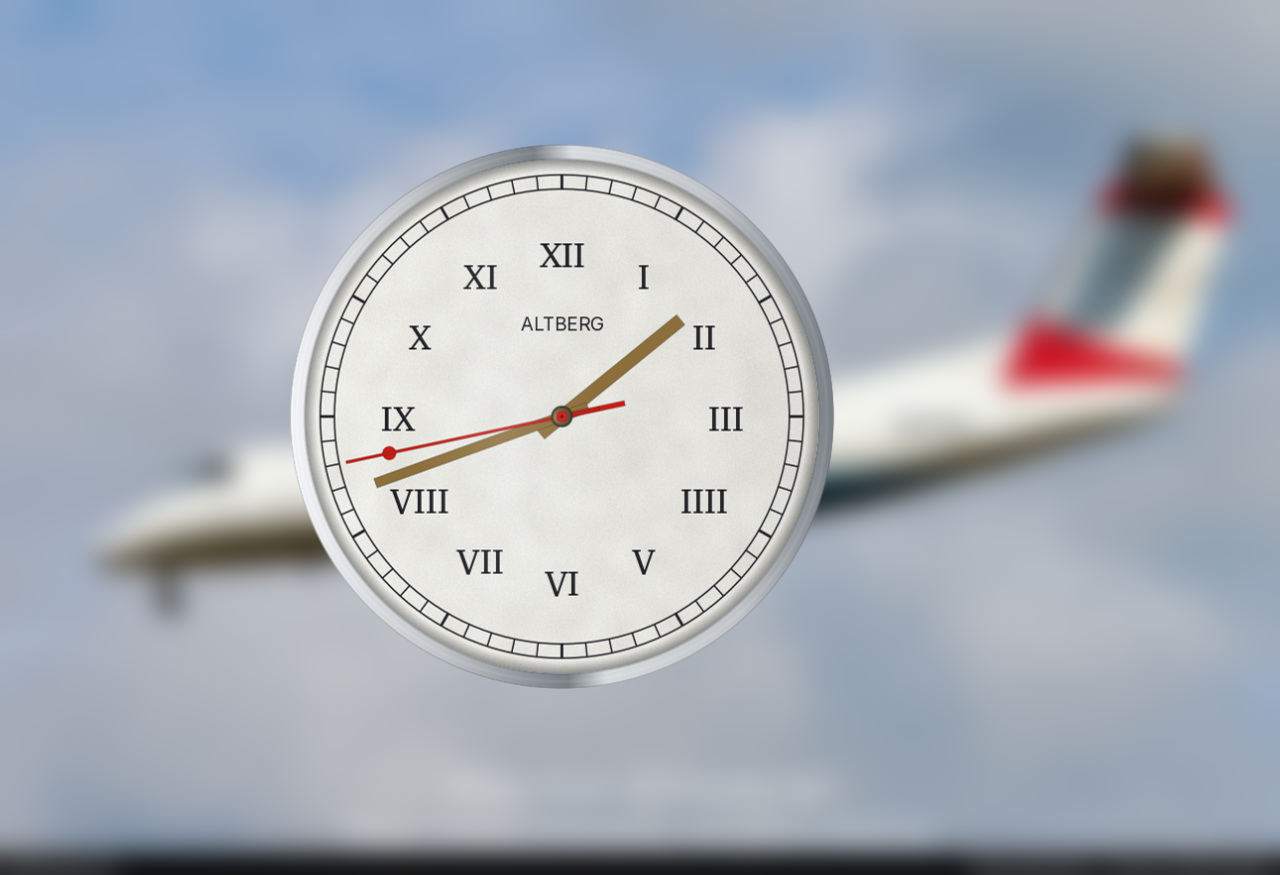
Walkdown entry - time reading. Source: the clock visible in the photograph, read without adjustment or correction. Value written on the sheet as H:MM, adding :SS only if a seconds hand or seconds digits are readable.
1:41:43
